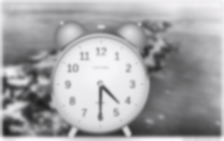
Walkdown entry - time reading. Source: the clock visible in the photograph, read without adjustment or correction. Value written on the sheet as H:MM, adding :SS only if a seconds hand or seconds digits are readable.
4:30
